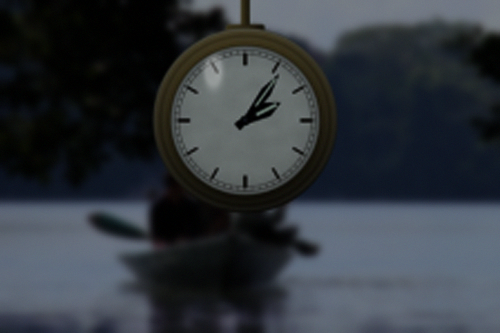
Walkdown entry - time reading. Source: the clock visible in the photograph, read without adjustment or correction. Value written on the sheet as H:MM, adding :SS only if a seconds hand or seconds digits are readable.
2:06
